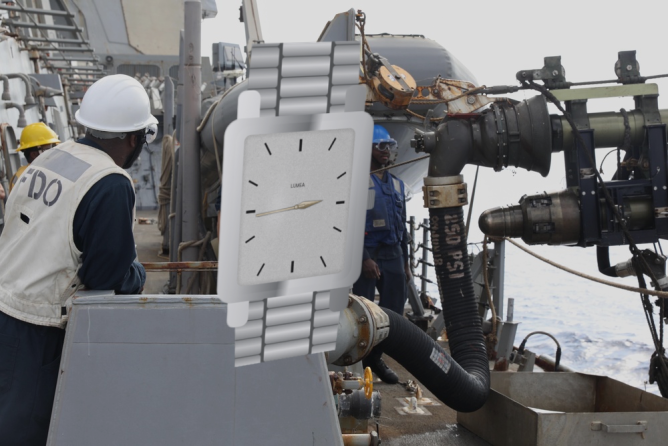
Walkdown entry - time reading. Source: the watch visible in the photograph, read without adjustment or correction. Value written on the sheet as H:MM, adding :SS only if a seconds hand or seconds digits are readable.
2:44
